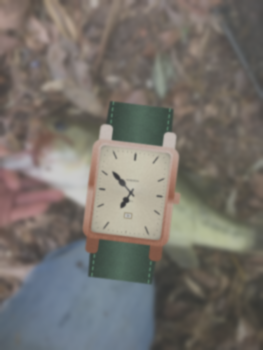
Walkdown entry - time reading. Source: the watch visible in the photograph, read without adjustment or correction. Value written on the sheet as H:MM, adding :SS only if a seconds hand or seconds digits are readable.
6:52
